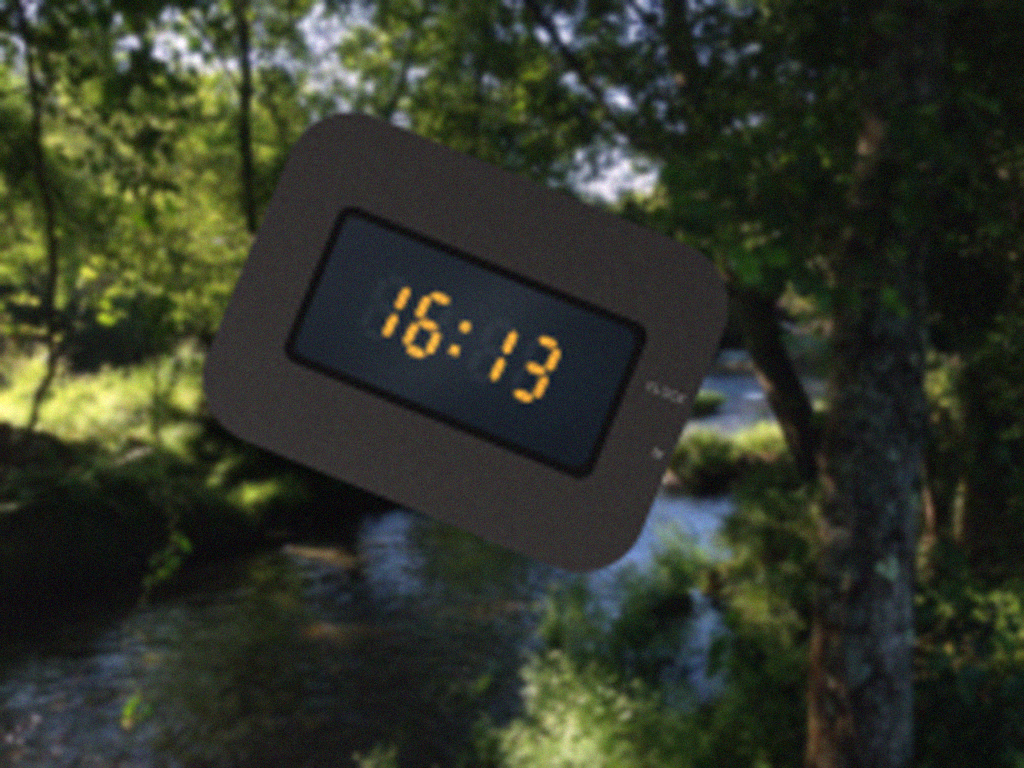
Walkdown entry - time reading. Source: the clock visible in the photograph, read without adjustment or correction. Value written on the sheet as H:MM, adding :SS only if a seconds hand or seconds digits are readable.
16:13
